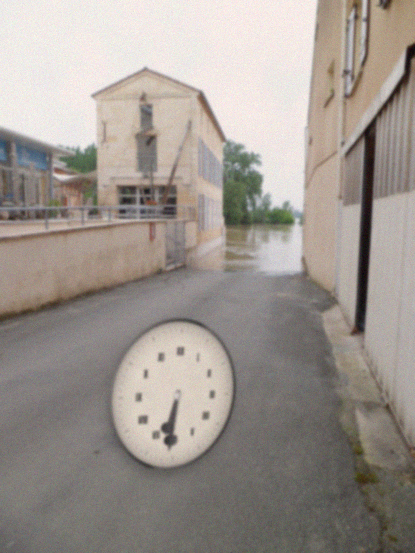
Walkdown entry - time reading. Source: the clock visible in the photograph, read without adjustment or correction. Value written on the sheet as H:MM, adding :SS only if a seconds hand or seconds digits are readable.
6:31
